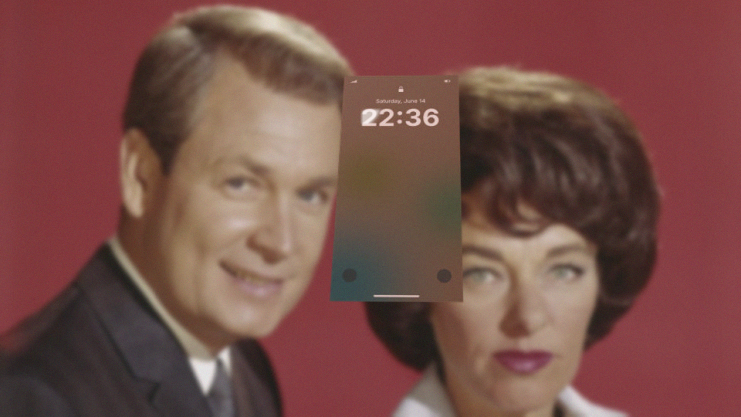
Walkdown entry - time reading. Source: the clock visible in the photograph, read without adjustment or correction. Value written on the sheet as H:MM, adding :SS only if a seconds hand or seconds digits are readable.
22:36
